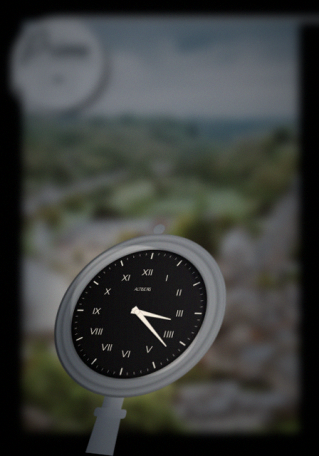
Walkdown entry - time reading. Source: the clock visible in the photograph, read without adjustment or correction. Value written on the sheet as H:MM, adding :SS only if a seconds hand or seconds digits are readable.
3:22
